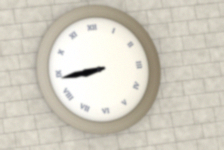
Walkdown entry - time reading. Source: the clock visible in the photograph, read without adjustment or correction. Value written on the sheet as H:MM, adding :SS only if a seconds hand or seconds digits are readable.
8:44
